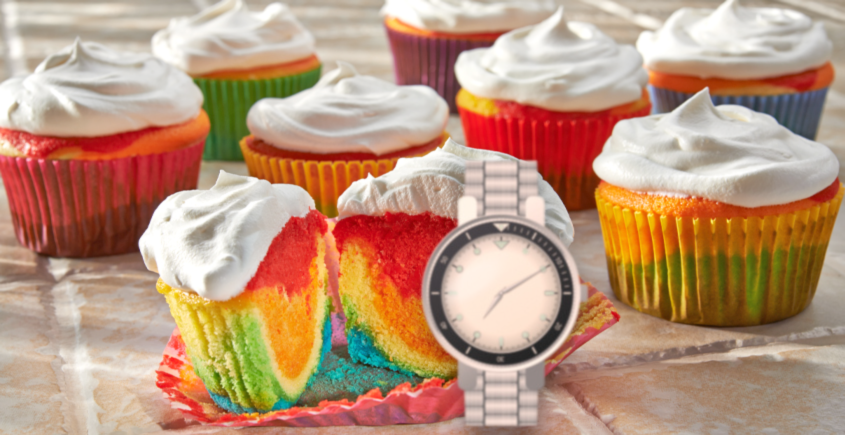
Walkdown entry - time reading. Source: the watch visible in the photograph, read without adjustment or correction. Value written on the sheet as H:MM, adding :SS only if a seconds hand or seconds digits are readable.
7:10
